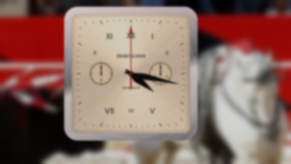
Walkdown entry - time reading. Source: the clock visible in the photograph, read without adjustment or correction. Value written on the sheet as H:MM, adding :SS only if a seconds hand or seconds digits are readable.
4:17
